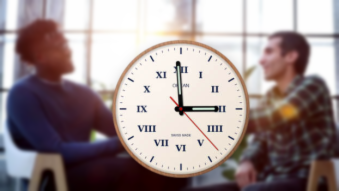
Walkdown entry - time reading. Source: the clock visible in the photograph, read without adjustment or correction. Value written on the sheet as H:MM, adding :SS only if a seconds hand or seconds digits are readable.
2:59:23
